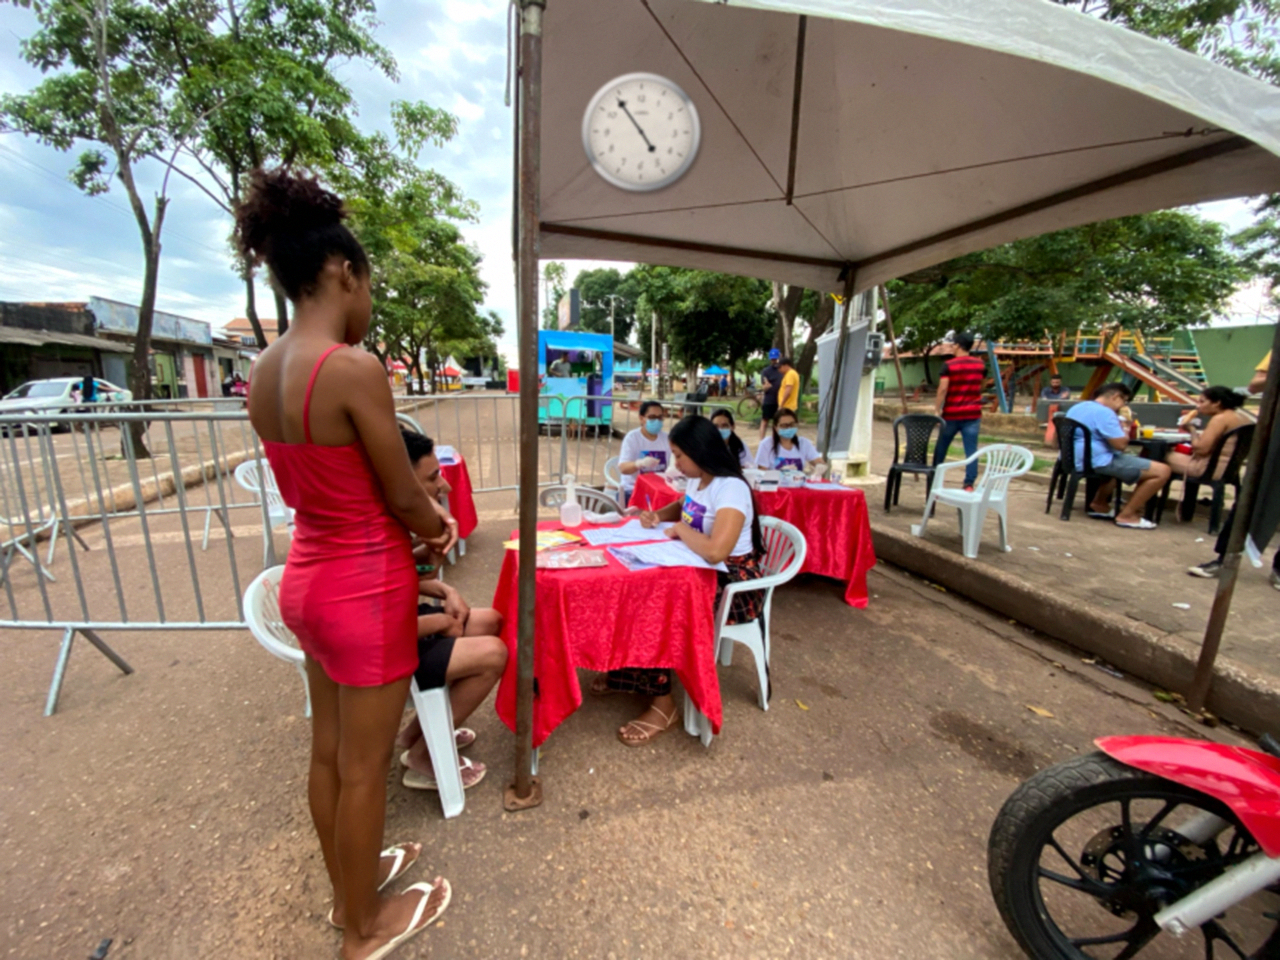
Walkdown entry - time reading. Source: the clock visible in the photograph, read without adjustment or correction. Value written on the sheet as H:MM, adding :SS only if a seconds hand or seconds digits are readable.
4:54
